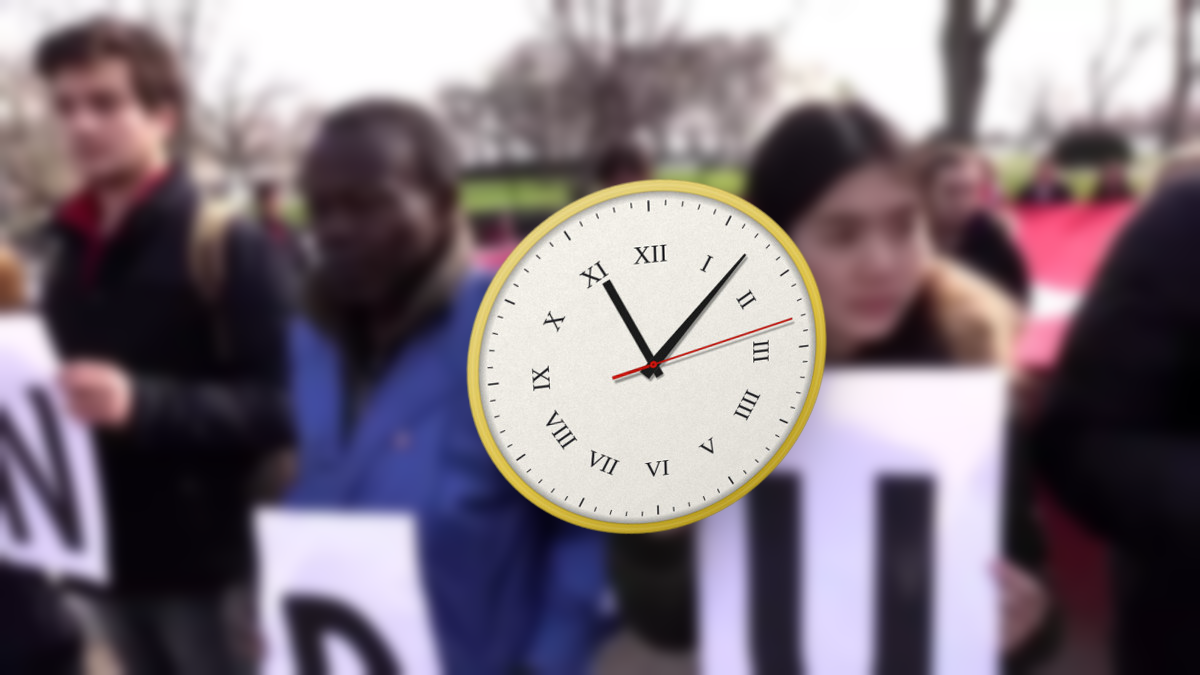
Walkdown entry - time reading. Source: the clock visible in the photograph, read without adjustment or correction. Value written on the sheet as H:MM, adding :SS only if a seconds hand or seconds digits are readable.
11:07:13
